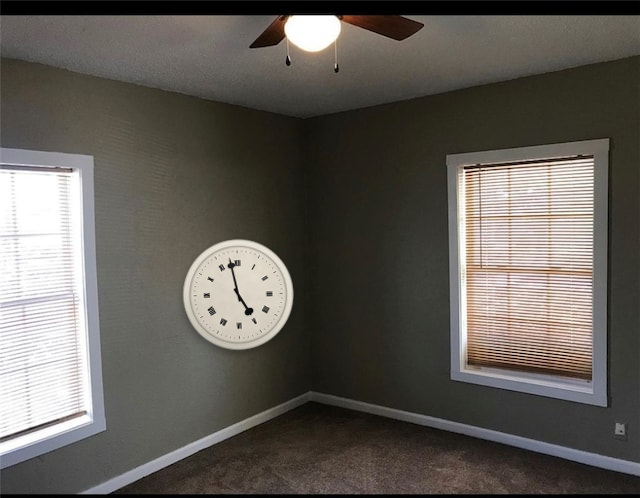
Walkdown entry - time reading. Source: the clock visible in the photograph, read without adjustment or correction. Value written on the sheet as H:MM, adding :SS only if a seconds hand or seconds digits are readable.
4:58
